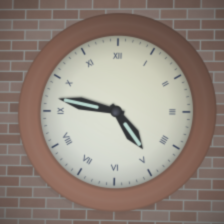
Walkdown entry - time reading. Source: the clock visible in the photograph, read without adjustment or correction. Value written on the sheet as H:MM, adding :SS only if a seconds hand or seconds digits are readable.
4:47
